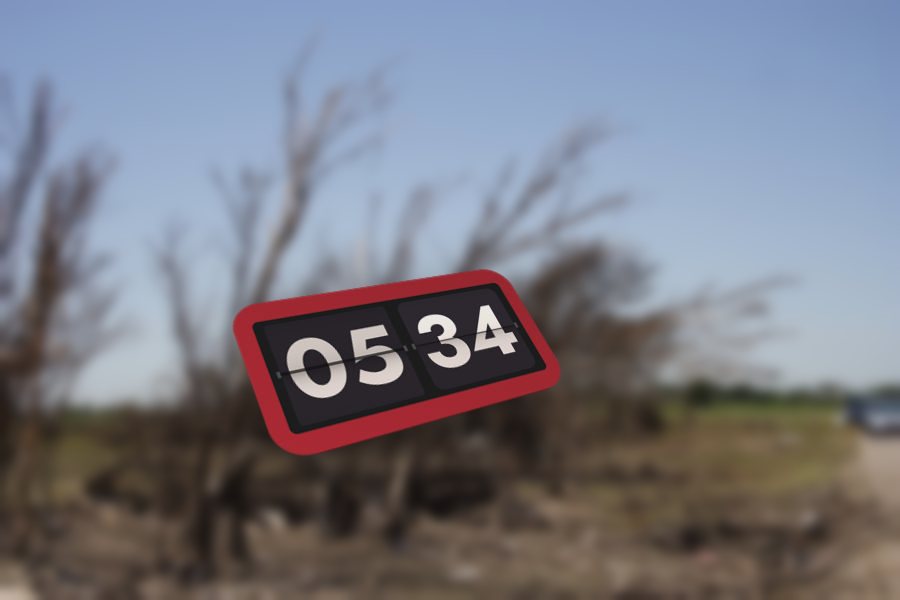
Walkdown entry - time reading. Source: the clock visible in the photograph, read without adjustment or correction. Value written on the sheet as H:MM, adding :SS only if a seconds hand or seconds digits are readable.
5:34
